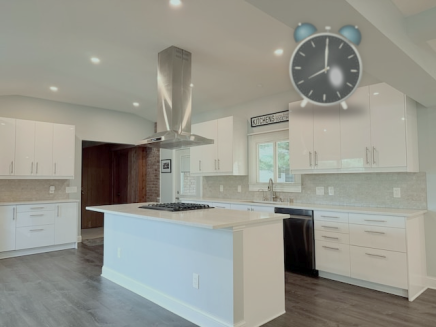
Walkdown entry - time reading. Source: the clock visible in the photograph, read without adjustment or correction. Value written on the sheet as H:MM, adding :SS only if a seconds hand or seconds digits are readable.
8:00
